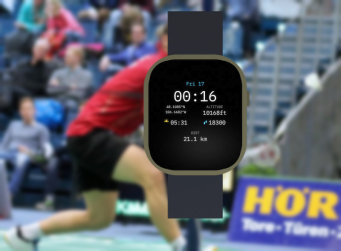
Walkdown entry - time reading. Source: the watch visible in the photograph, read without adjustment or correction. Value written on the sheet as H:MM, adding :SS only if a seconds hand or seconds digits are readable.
0:16
